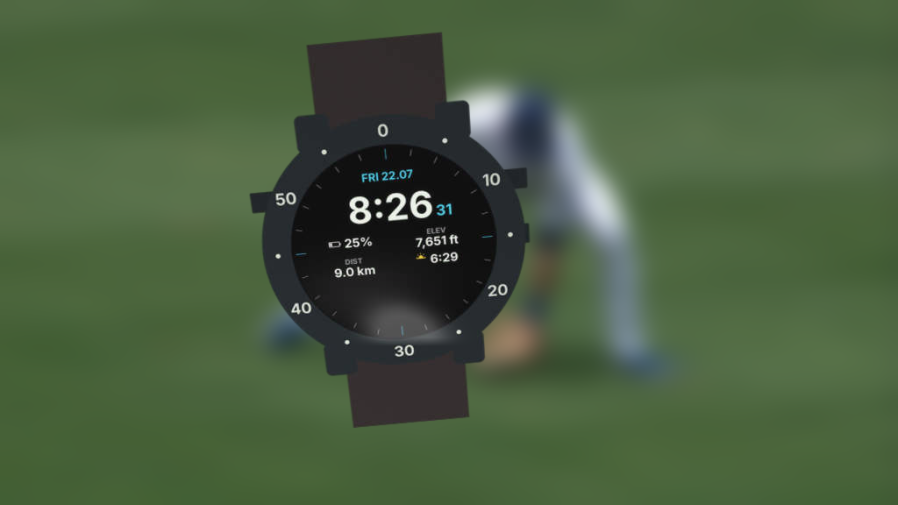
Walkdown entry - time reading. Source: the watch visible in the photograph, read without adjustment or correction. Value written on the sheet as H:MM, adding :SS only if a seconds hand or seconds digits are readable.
8:26:31
